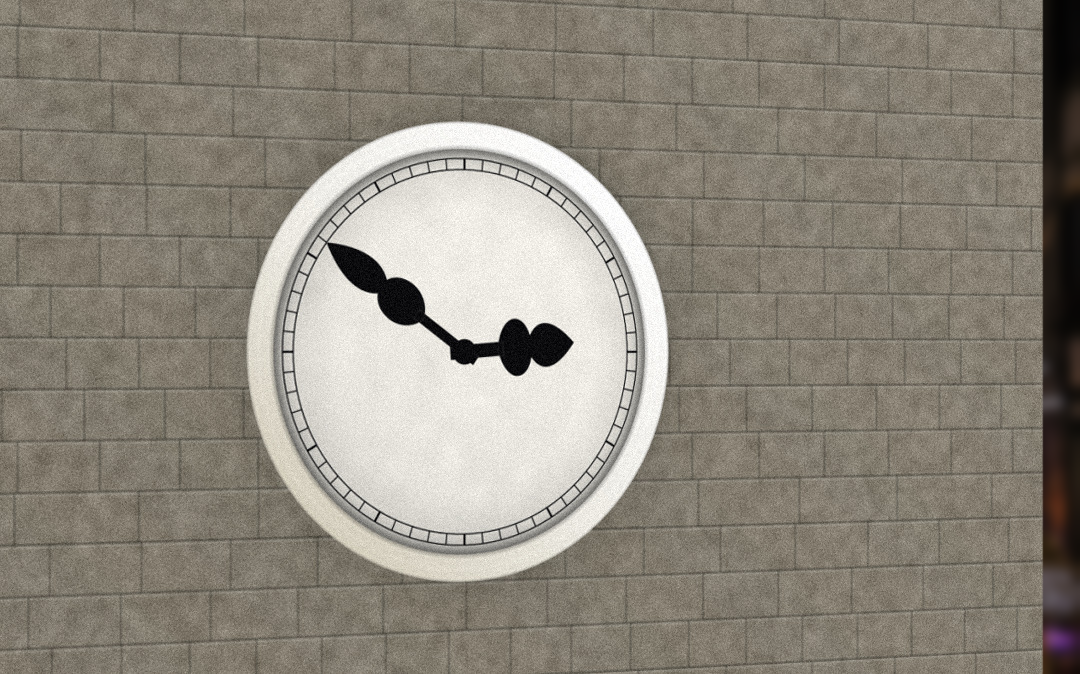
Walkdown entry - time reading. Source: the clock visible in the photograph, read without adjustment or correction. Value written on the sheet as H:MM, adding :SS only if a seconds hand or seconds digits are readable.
2:51
